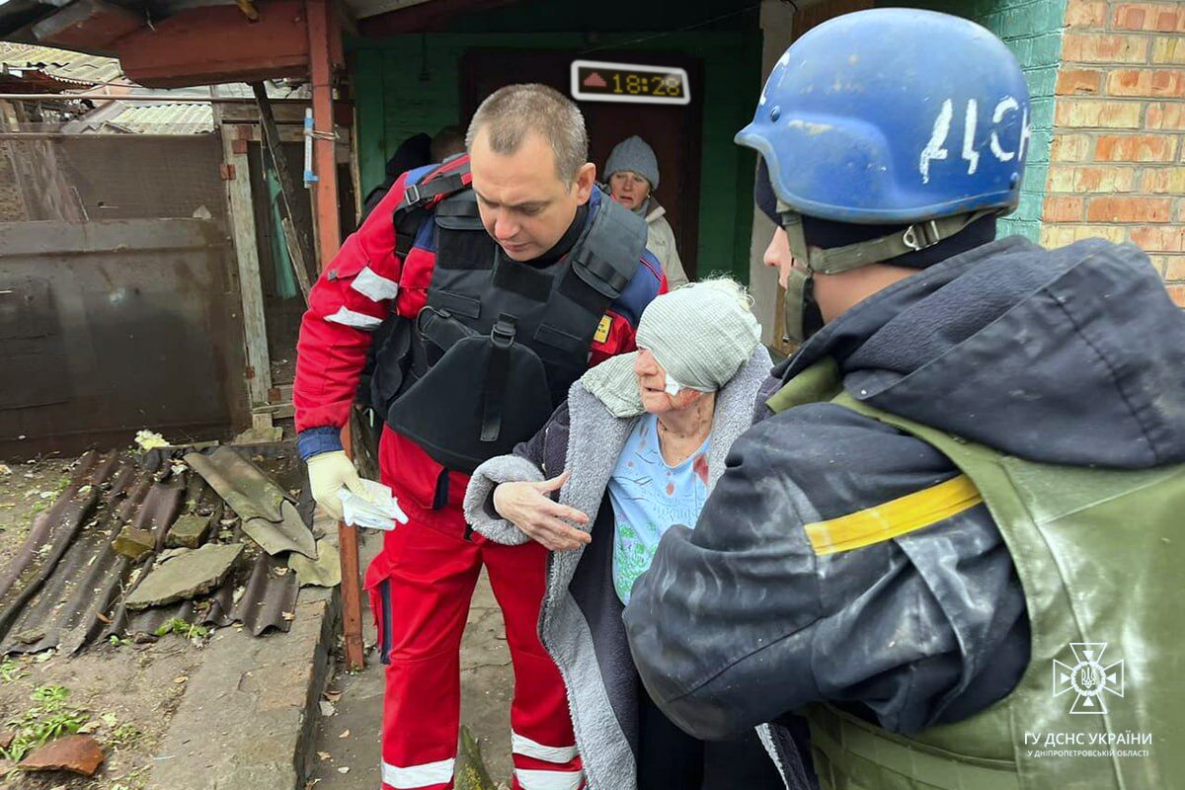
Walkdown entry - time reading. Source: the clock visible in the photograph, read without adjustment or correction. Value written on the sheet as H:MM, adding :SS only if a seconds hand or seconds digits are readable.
18:28
